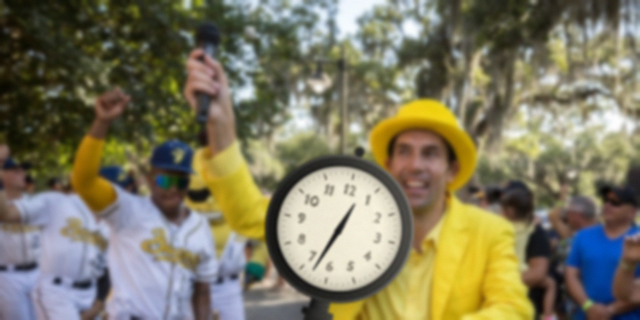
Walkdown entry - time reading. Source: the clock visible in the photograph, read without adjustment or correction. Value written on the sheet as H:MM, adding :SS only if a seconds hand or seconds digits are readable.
12:33
